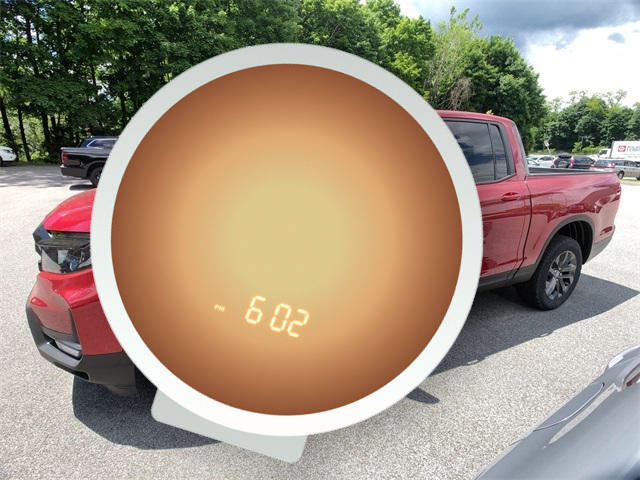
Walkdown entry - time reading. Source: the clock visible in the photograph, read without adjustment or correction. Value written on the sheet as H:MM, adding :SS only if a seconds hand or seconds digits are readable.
6:02
